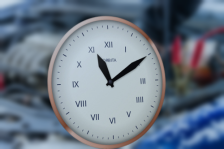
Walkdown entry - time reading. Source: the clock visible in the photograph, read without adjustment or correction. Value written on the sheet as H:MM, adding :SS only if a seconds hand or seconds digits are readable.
11:10
